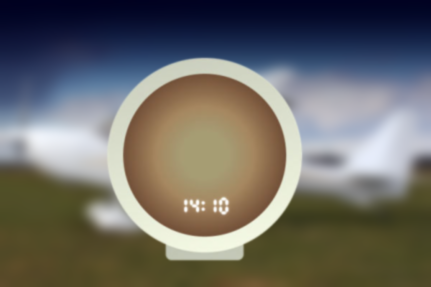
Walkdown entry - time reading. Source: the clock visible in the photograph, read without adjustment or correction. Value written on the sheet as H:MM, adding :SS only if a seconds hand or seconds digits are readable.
14:10
